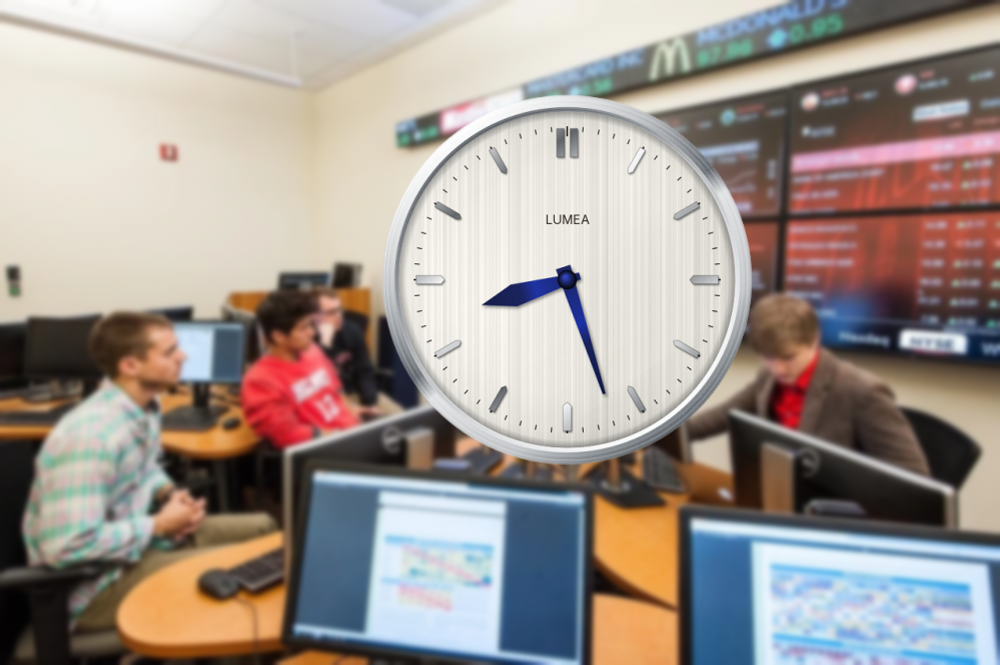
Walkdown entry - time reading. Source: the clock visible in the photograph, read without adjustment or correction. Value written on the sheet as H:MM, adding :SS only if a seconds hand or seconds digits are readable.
8:27
